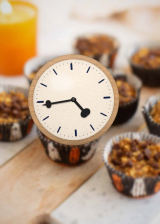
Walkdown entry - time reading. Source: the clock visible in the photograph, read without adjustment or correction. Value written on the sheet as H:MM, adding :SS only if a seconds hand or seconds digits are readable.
4:44
